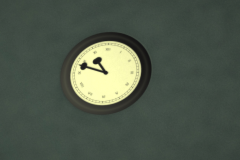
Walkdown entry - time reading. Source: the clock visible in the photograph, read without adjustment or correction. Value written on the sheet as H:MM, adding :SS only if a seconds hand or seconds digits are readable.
10:48
